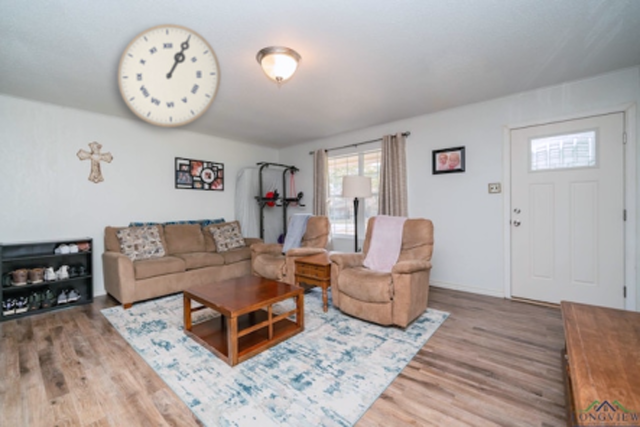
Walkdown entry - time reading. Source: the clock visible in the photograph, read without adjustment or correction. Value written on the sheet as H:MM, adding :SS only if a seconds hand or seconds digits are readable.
1:05
